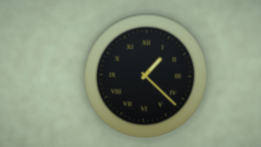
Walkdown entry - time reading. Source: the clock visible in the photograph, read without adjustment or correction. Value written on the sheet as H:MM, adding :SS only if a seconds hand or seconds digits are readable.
1:22
